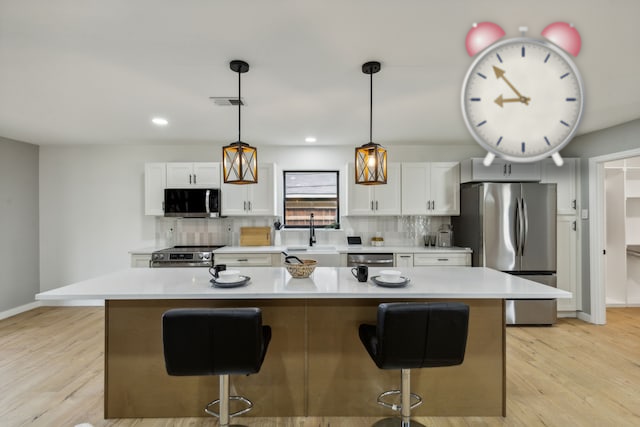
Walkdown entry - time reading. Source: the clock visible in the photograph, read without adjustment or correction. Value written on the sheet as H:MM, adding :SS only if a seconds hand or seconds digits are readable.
8:53
